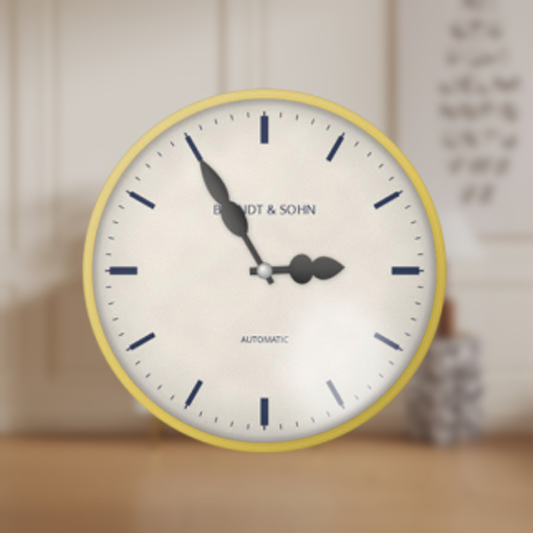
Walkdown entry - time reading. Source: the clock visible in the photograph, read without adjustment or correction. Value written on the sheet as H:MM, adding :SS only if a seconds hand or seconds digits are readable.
2:55
